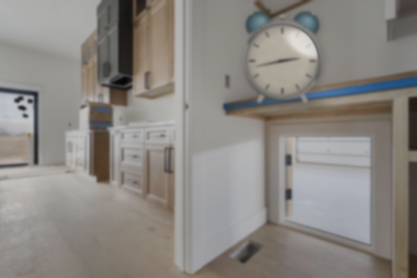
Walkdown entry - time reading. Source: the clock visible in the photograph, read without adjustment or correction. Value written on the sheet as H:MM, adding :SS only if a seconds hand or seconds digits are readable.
2:43
